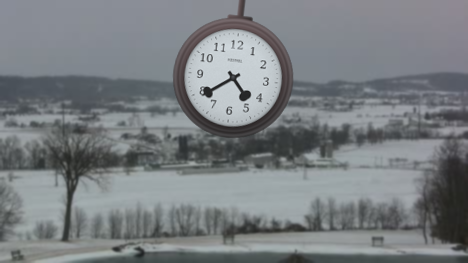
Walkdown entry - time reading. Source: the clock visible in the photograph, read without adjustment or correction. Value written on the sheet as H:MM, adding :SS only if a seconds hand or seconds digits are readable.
4:39
